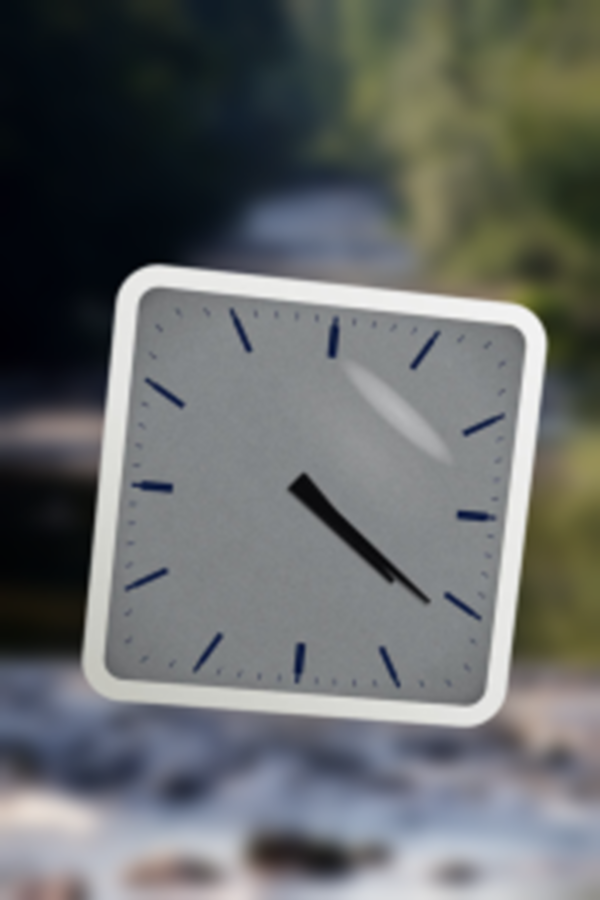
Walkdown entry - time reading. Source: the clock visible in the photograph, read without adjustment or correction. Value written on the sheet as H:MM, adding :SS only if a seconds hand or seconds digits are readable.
4:21
